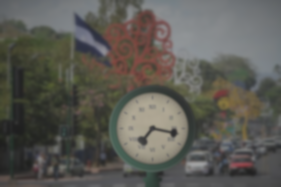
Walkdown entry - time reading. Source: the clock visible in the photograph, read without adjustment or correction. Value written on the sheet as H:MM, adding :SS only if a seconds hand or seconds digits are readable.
7:17
